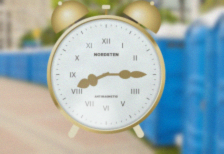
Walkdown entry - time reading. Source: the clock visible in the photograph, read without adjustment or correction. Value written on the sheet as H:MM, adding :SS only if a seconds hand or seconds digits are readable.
8:15
